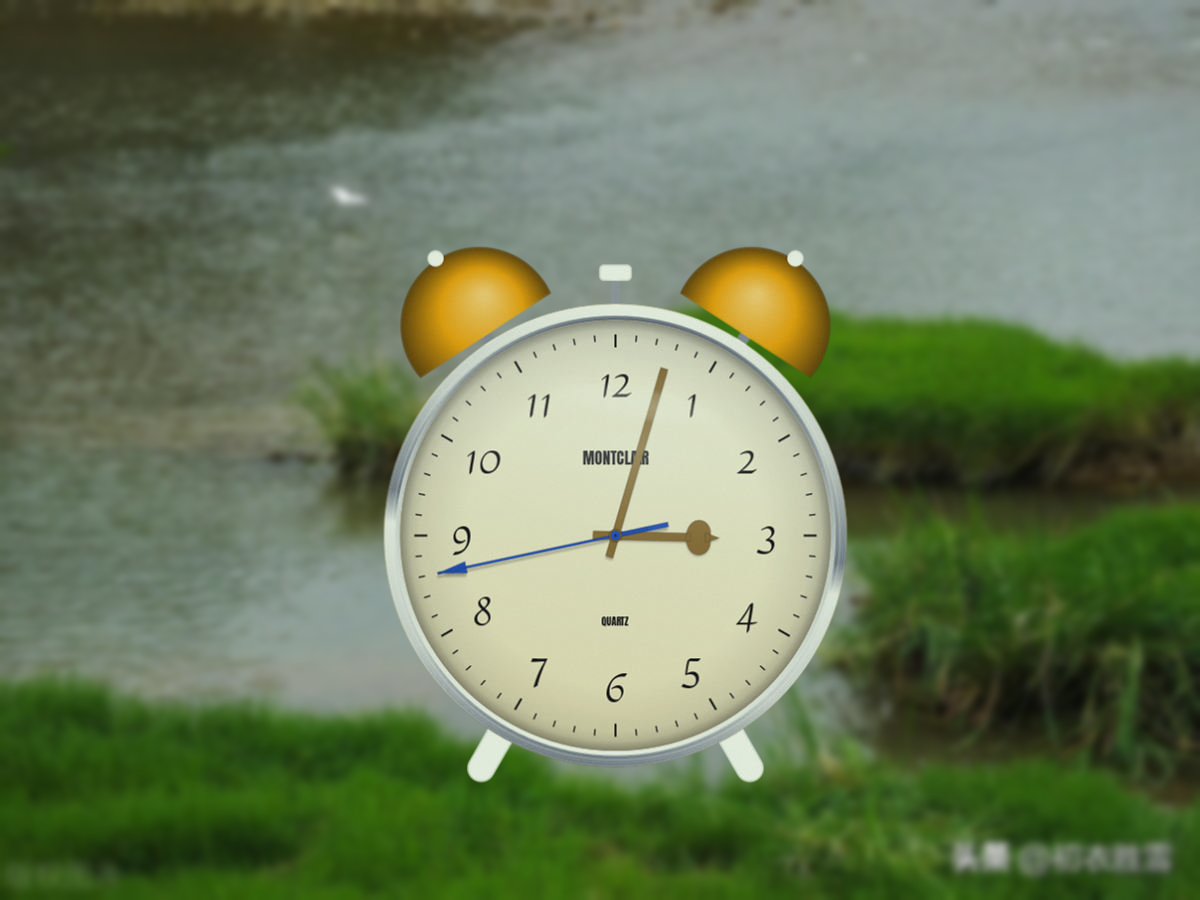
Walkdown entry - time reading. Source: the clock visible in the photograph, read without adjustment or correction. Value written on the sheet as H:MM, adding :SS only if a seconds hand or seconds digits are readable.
3:02:43
